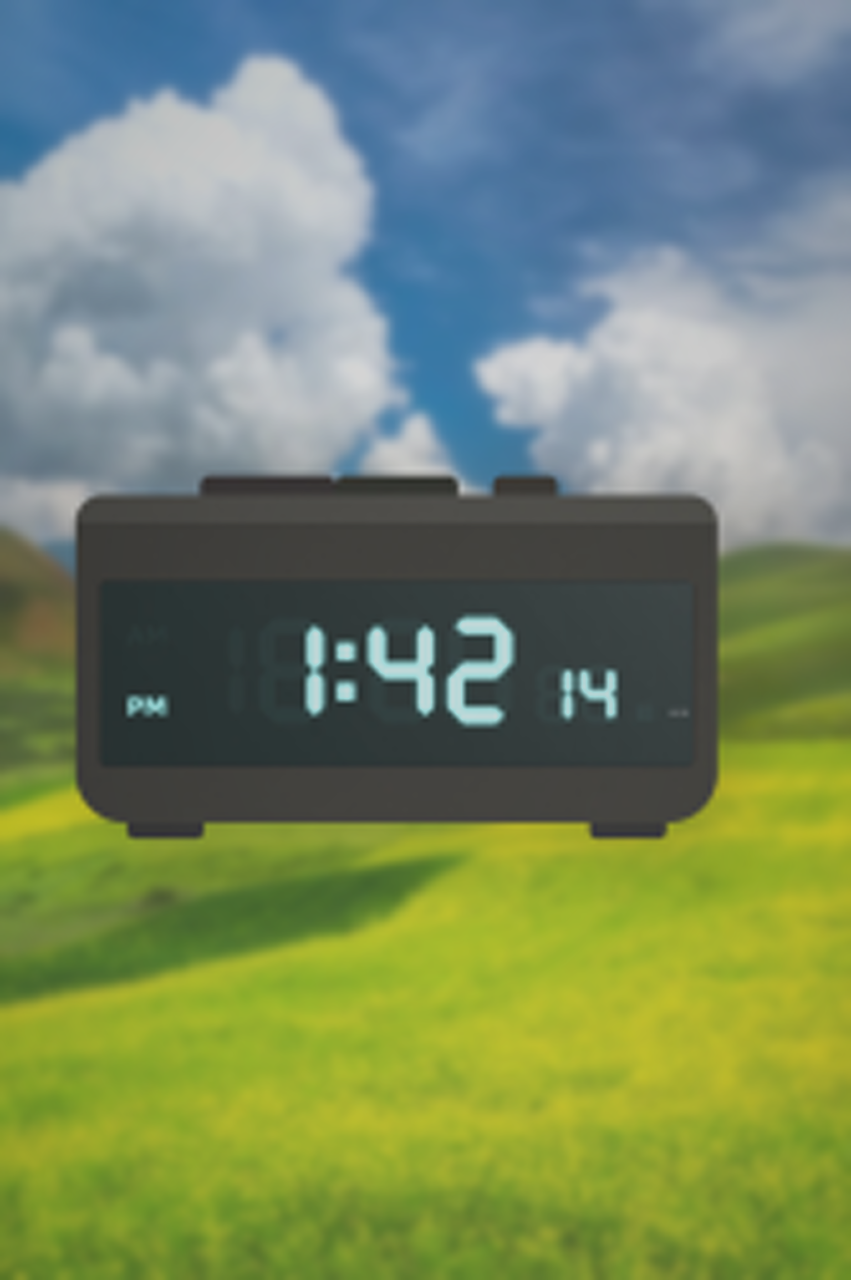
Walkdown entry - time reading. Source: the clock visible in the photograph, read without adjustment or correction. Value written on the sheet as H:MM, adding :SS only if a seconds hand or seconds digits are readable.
1:42:14
